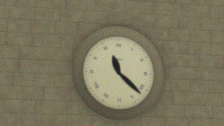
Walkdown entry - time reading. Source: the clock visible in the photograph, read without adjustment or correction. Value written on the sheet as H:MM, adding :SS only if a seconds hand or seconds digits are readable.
11:22
